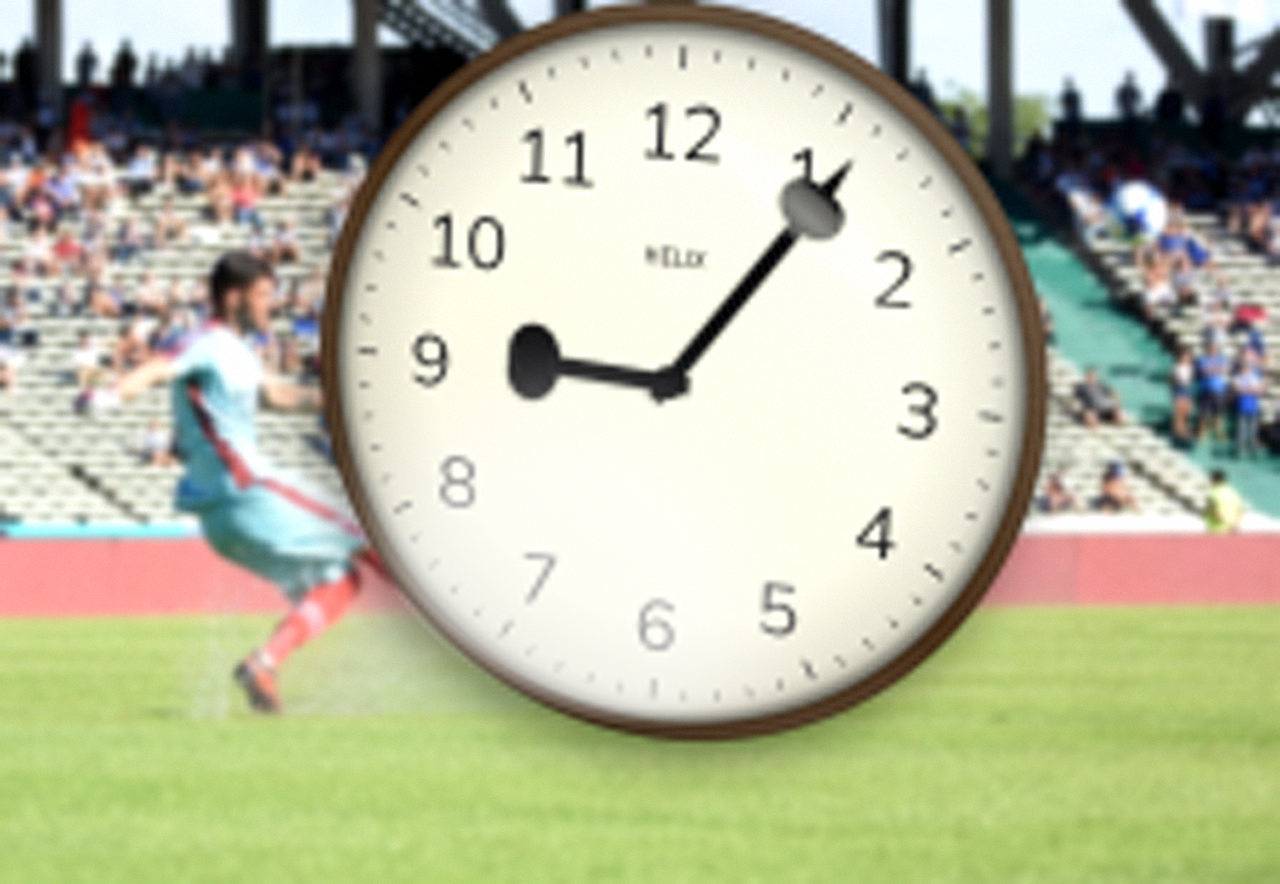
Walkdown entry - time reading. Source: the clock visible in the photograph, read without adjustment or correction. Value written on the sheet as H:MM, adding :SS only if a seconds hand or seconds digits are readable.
9:06
